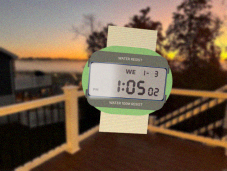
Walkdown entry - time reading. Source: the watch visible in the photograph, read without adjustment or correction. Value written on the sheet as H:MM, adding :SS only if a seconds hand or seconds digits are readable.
1:05:02
